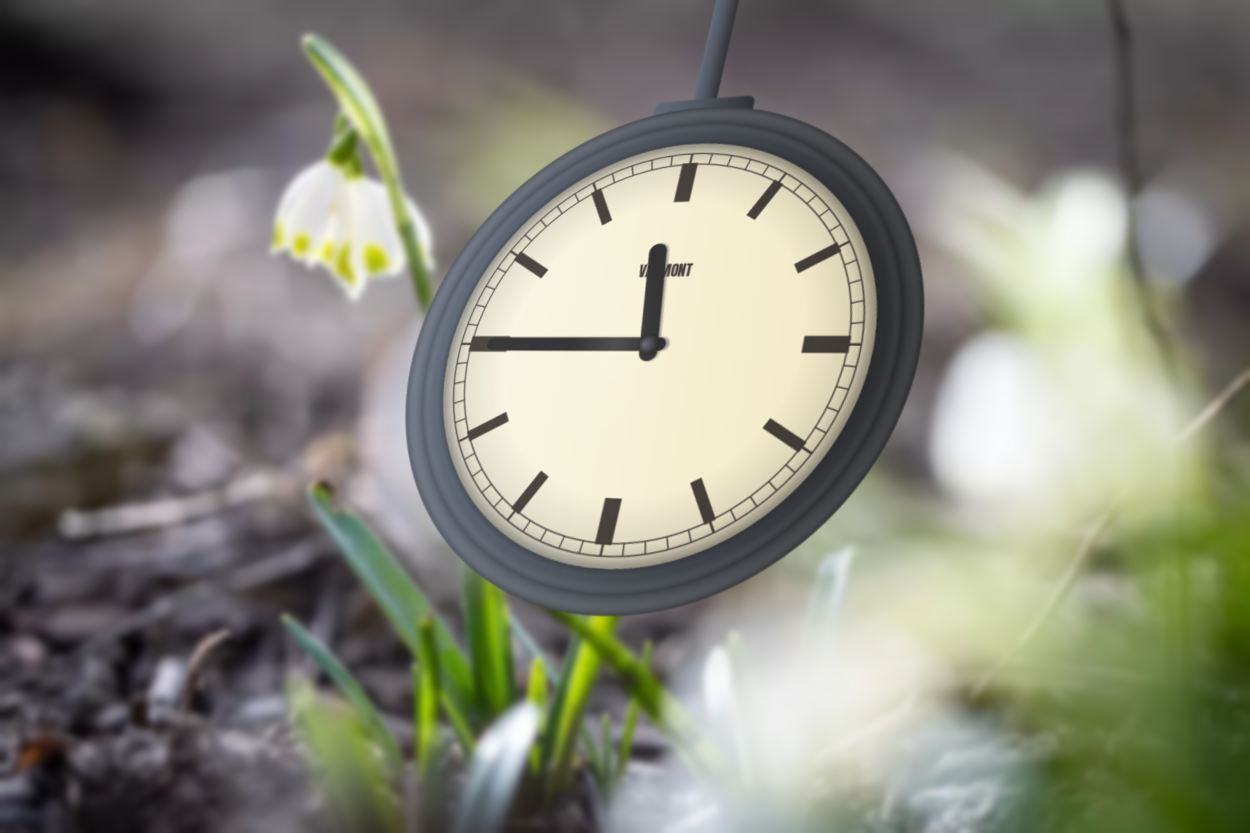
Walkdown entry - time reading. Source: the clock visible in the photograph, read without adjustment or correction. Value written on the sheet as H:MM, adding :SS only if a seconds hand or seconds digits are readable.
11:45
